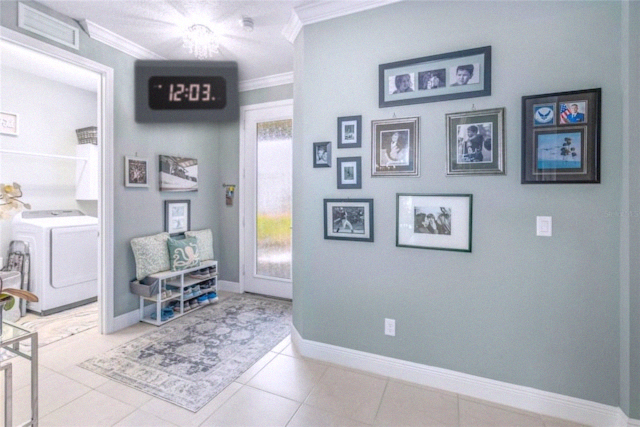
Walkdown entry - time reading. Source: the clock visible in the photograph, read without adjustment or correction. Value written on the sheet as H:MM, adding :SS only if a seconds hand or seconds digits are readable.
12:03
